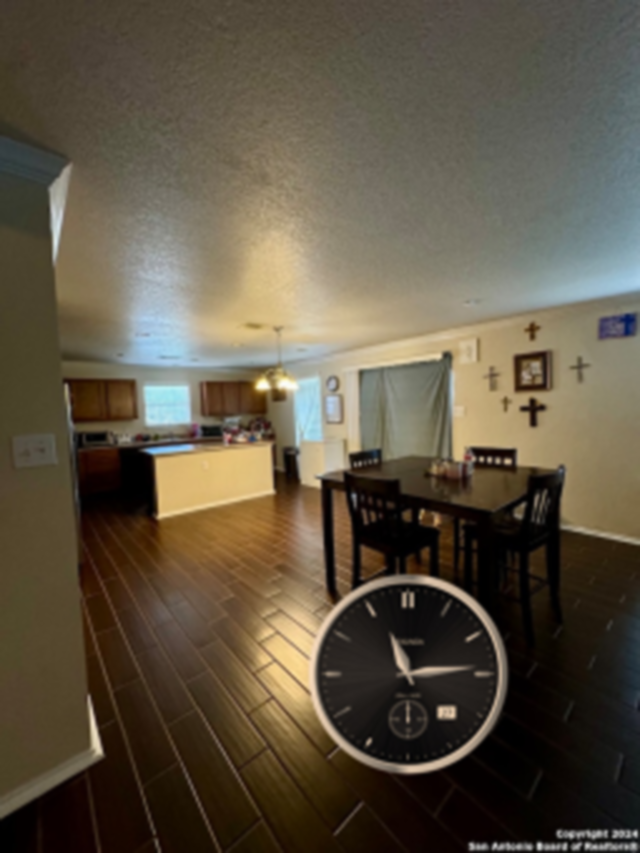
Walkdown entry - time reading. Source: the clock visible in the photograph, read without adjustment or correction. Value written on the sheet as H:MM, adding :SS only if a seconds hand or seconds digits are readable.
11:14
